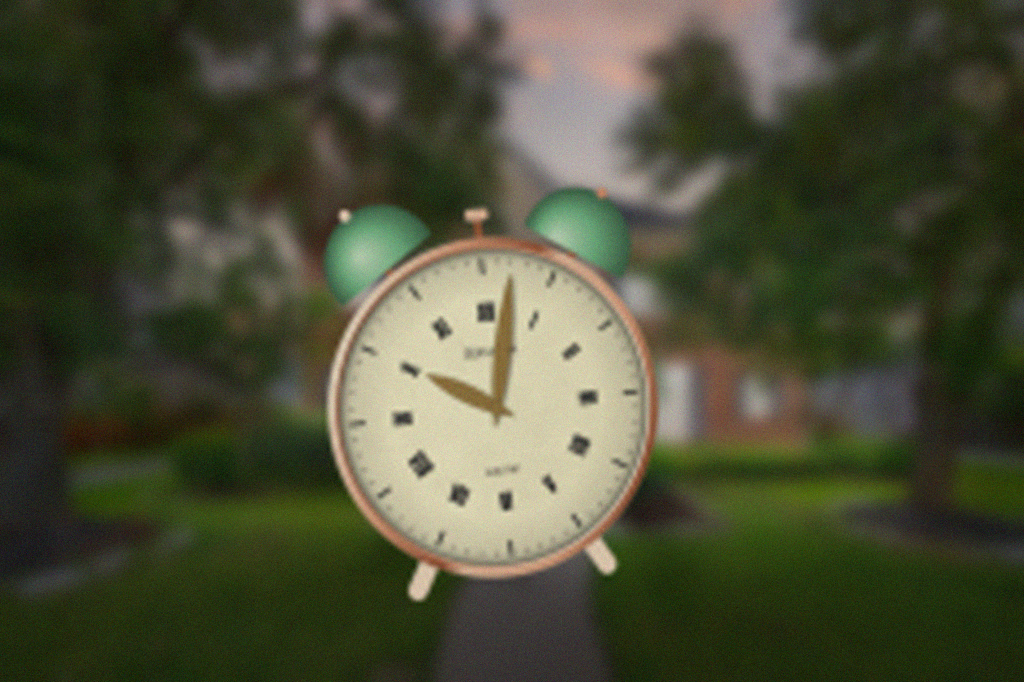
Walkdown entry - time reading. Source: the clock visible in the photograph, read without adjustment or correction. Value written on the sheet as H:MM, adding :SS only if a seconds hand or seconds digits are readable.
10:02
